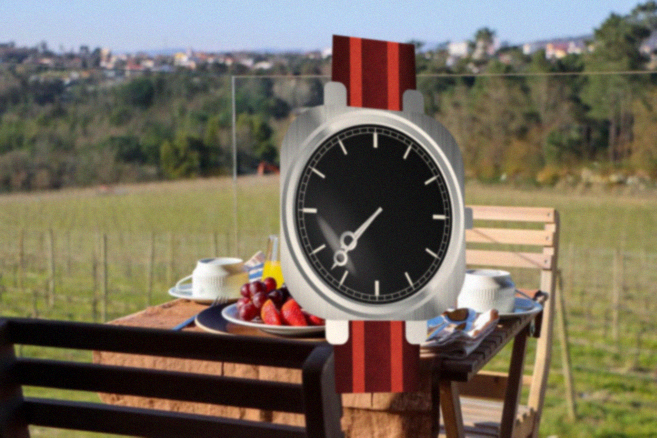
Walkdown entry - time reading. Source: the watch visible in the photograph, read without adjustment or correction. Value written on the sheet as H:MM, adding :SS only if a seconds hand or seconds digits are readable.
7:37
